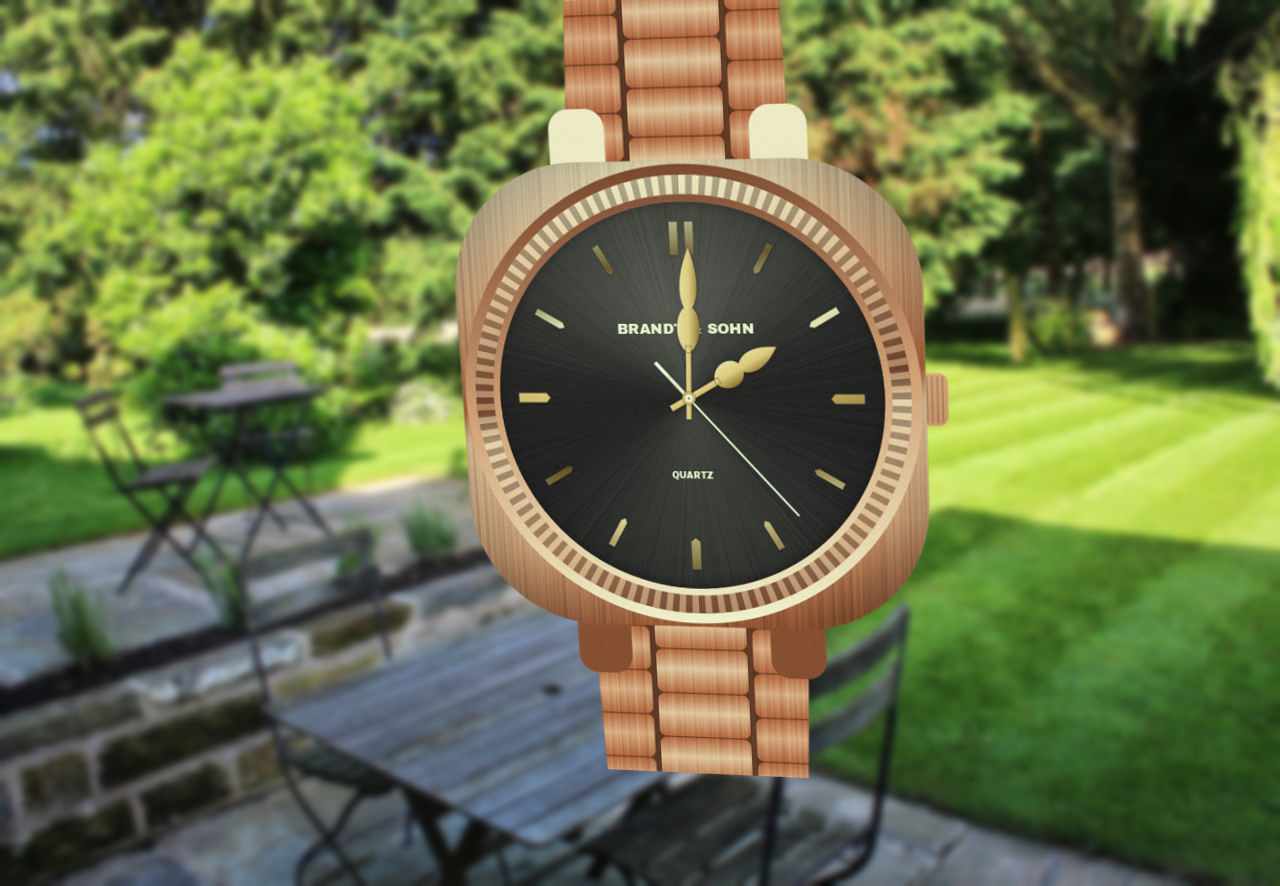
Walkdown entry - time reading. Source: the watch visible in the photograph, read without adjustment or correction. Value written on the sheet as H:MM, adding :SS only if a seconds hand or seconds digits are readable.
2:00:23
